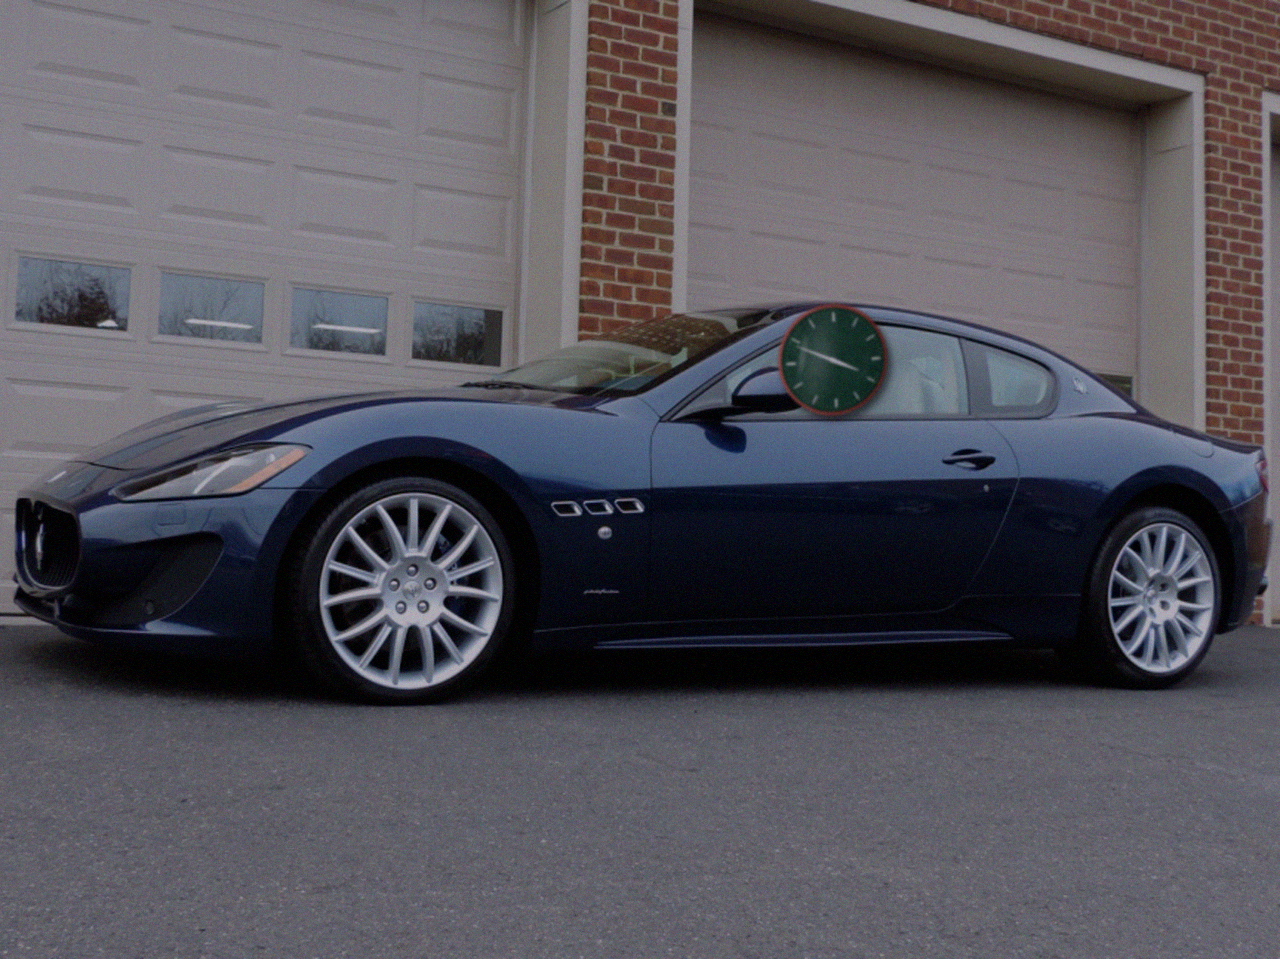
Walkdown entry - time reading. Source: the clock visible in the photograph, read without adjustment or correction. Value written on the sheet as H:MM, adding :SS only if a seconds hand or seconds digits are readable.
3:49
